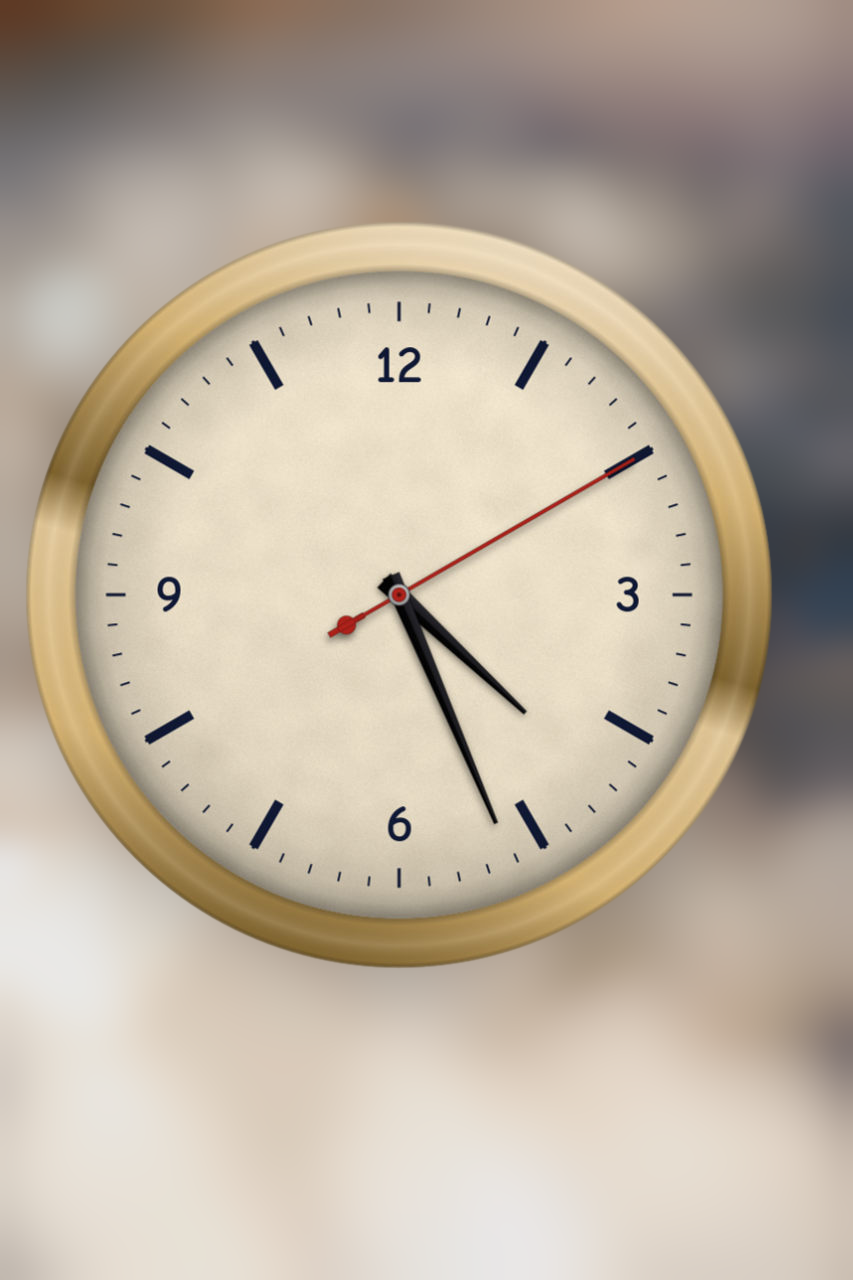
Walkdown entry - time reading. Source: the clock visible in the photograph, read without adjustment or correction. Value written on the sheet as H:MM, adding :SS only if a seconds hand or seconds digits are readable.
4:26:10
